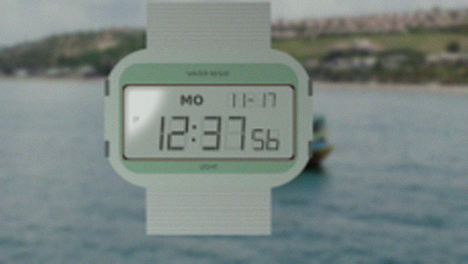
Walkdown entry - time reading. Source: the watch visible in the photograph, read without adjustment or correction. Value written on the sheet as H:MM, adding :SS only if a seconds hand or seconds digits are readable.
12:37:56
